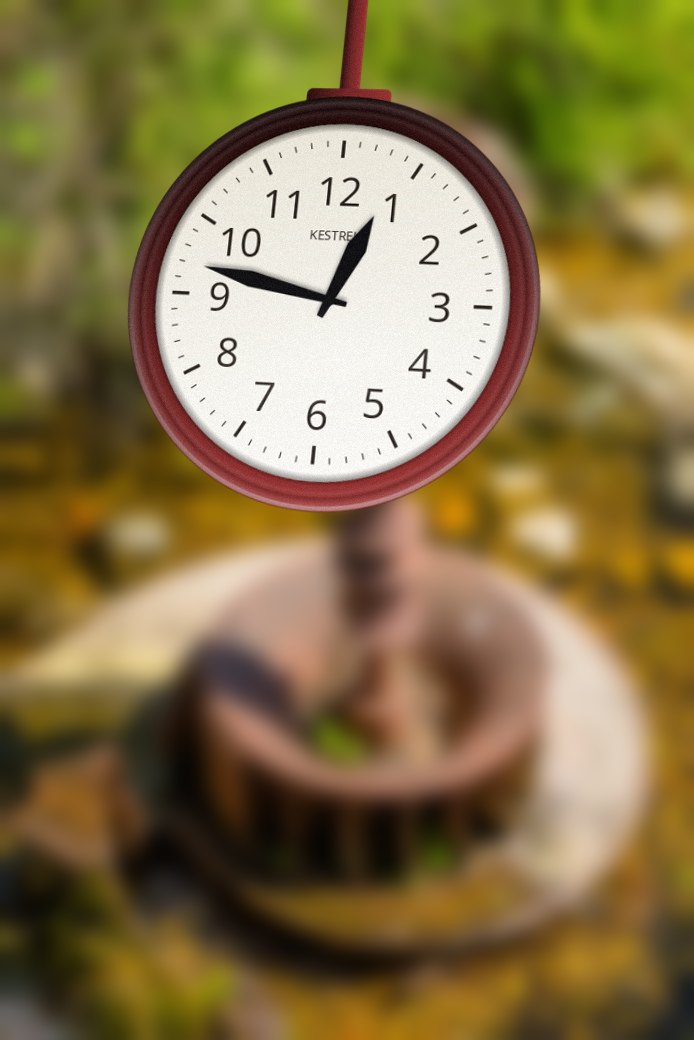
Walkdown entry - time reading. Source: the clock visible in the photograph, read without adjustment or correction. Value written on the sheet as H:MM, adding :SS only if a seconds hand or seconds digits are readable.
12:47
